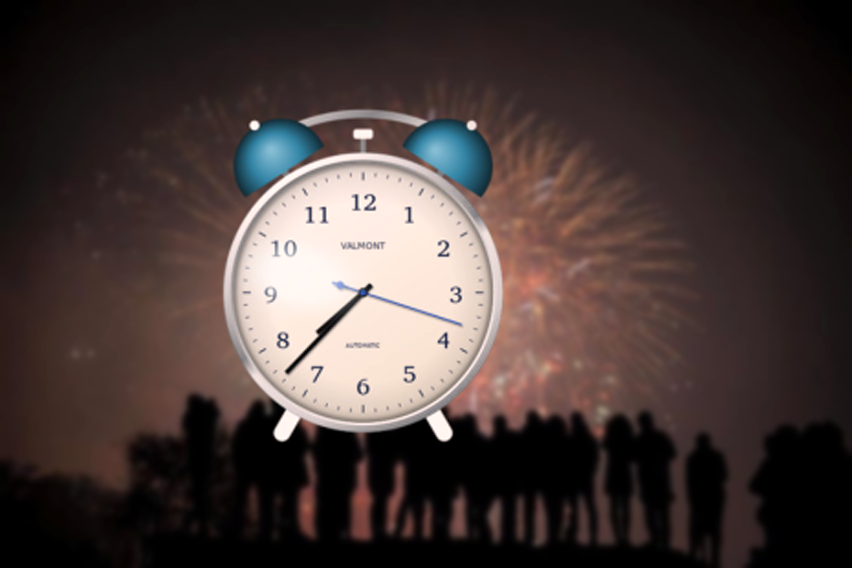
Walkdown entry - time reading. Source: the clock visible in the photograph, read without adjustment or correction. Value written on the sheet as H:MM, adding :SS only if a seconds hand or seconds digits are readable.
7:37:18
